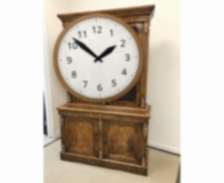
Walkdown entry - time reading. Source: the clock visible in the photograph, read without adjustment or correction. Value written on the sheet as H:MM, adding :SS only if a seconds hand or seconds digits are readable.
1:52
